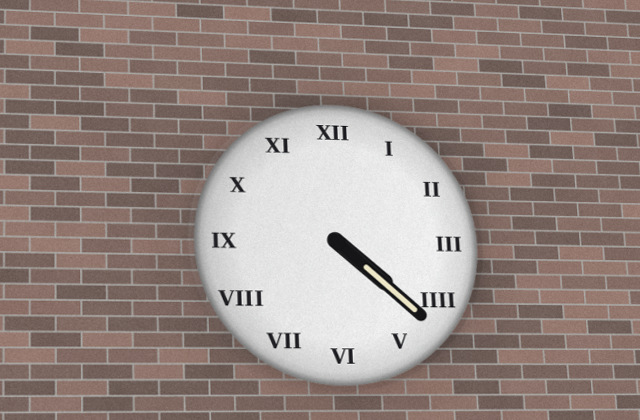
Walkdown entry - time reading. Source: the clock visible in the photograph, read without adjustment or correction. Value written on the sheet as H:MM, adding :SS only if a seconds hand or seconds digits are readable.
4:22
